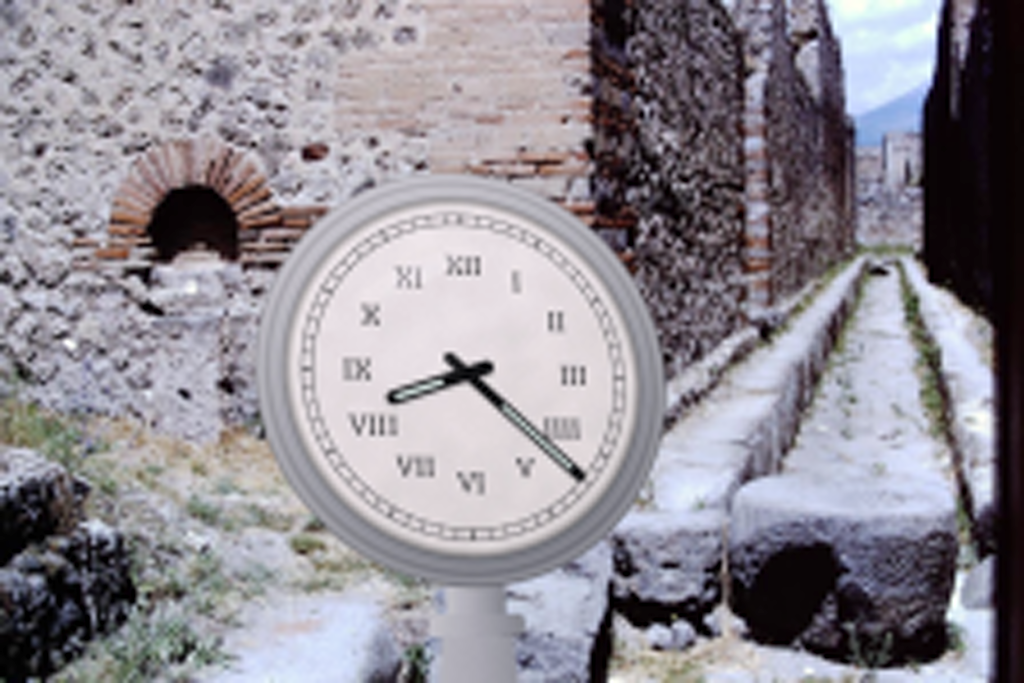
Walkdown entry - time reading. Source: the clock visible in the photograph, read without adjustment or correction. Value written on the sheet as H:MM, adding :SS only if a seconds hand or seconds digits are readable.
8:22
